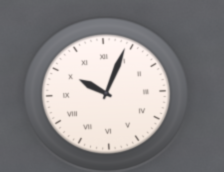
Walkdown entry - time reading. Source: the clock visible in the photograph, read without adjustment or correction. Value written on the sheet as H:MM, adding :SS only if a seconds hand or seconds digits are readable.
10:04
